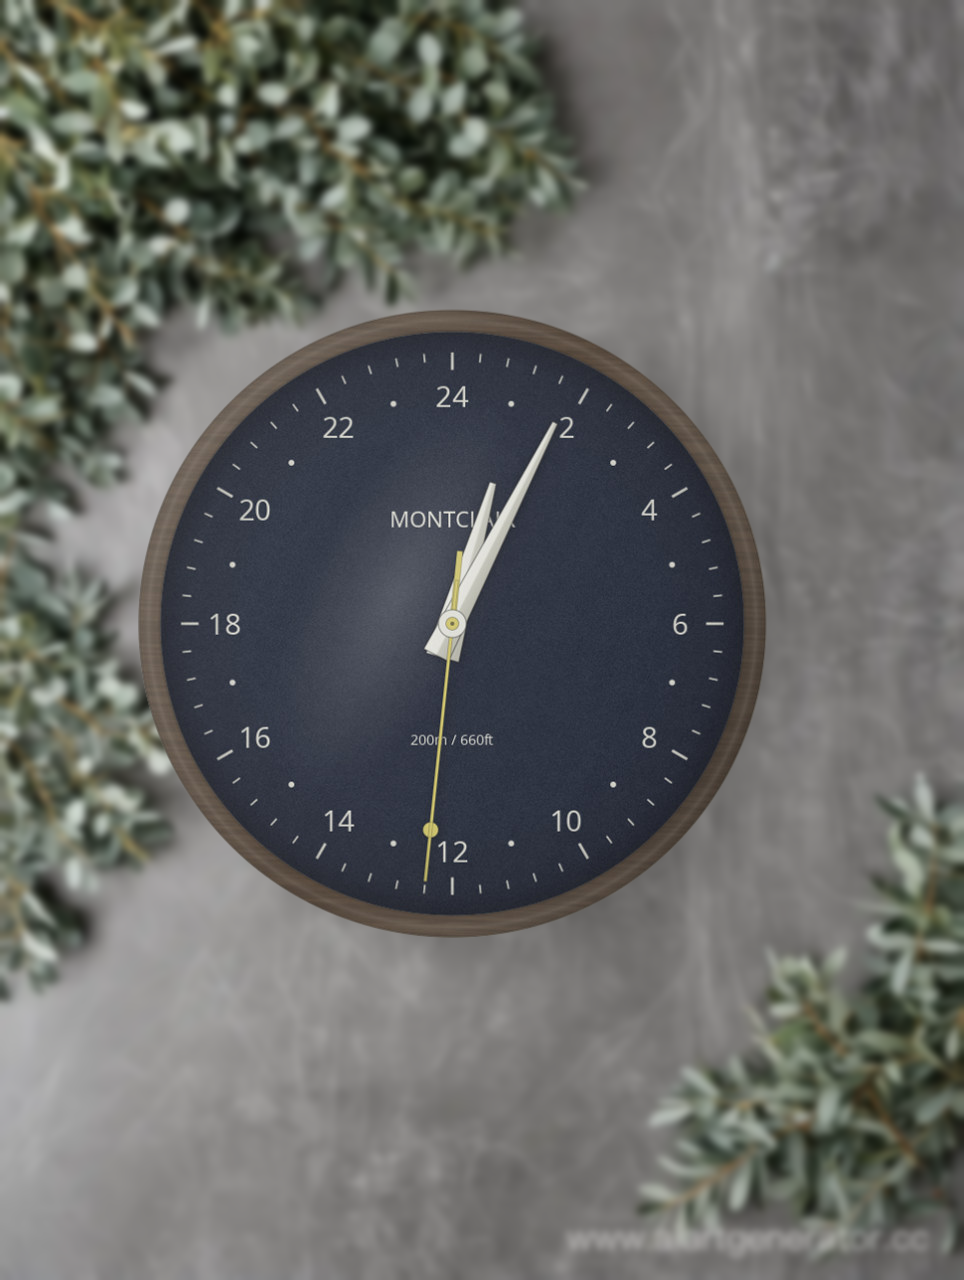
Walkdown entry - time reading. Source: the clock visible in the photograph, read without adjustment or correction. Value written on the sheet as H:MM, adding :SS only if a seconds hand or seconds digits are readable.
1:04:31
